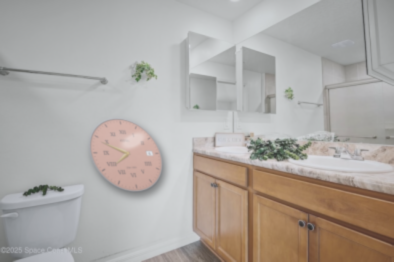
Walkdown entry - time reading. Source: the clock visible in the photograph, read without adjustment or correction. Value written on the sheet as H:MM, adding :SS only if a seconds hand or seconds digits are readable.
7:49
